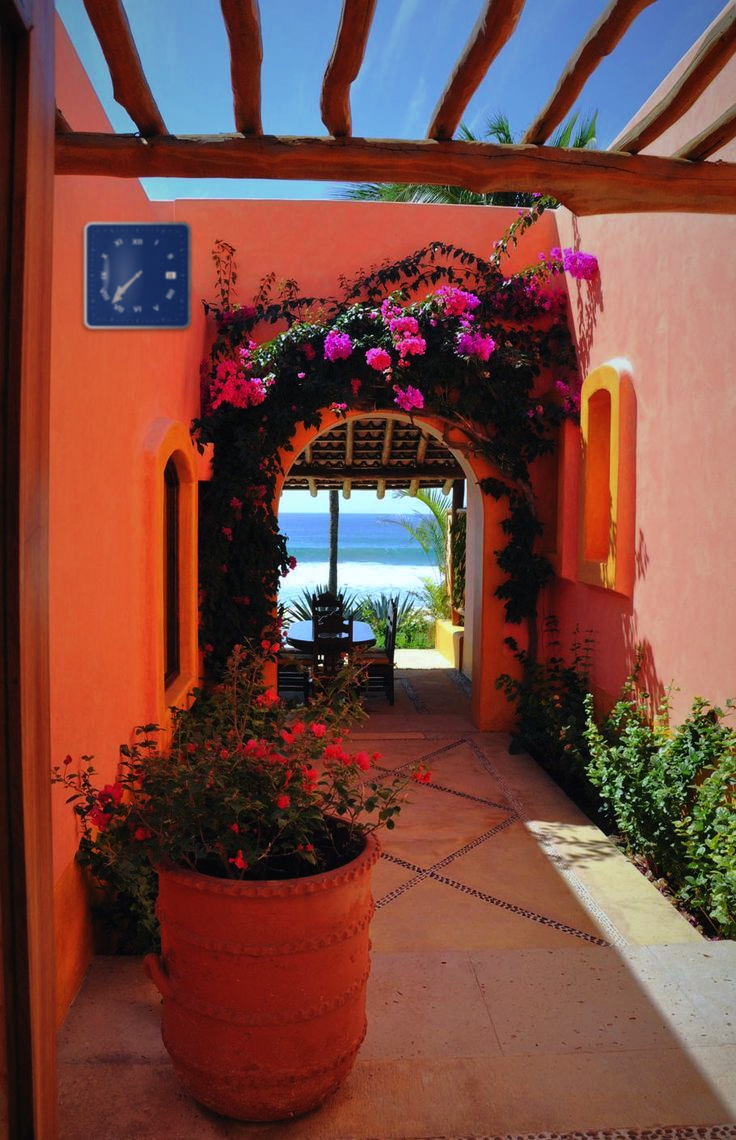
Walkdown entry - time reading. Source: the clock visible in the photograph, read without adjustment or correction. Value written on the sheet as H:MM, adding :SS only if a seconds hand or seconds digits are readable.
7:37
